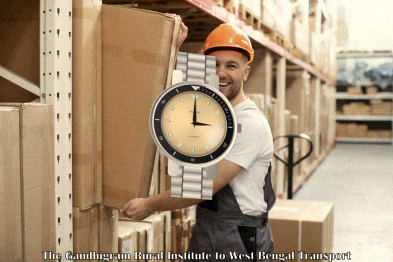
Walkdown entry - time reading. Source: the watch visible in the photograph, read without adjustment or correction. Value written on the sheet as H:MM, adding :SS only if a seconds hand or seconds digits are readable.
3:00
